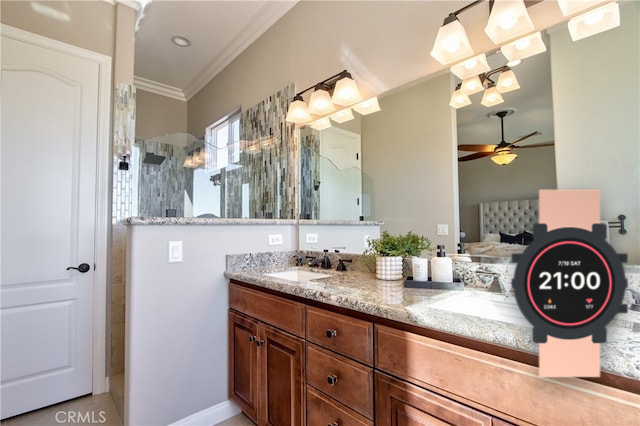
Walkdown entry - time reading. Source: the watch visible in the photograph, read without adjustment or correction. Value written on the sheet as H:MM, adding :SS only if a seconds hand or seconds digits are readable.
21:00
